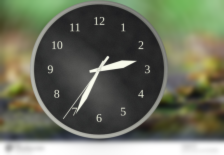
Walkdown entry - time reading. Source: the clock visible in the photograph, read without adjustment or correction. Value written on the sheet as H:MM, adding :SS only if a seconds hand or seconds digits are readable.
2:34:36
